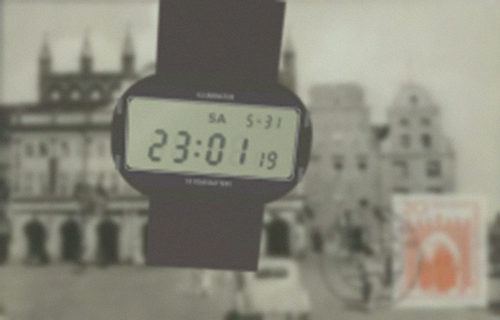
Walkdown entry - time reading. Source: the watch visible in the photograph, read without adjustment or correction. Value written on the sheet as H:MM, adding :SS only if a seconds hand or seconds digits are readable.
23:01:19
